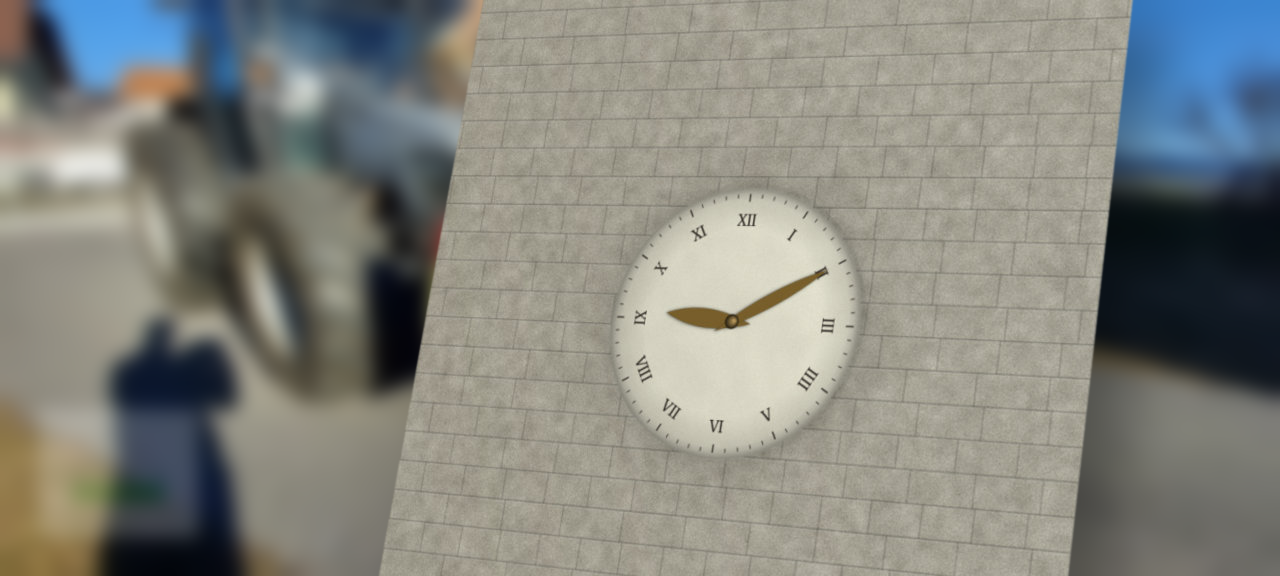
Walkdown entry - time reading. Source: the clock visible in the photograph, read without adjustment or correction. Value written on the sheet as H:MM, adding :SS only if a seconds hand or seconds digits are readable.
9:10
